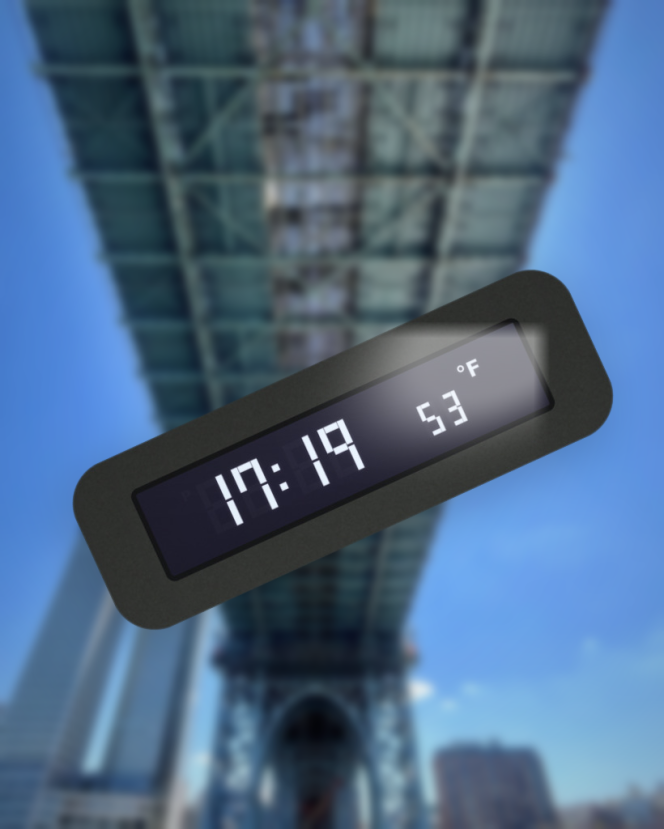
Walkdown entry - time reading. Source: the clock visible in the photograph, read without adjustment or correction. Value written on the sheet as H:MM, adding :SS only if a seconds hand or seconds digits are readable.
17:19
